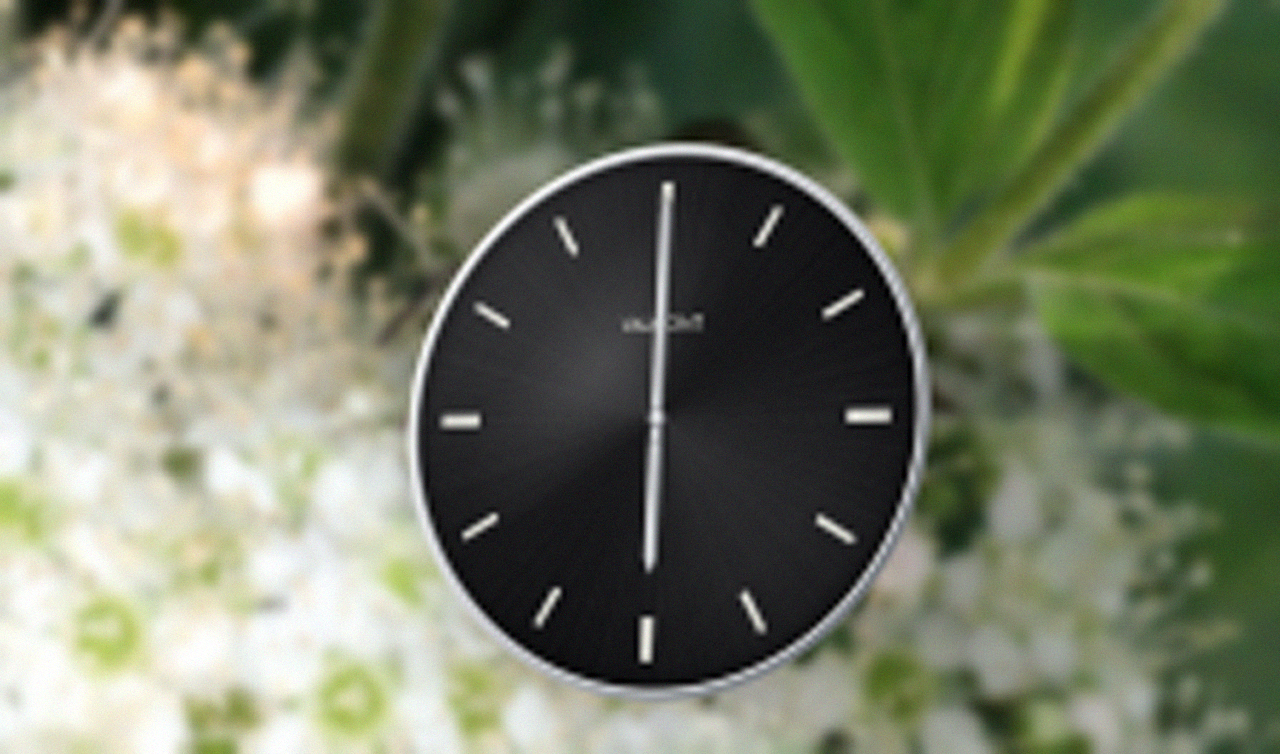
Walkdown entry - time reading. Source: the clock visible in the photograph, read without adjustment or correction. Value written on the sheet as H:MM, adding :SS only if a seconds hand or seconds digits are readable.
6:00
